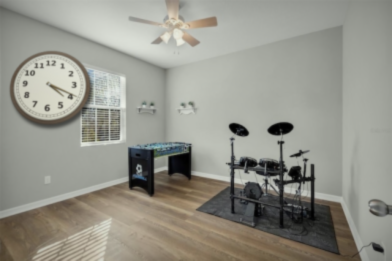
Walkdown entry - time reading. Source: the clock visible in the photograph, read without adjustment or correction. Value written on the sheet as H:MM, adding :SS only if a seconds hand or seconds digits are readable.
4:19
